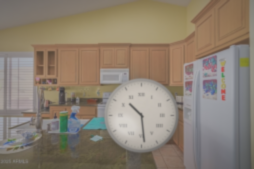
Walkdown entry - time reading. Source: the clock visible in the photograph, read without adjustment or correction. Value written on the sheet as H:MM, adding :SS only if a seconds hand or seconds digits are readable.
10:29
